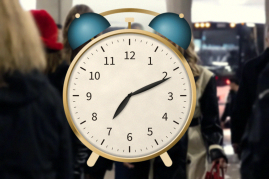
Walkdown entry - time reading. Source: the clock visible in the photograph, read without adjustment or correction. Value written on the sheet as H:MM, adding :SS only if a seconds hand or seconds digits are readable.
7:11
